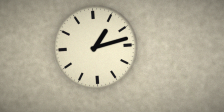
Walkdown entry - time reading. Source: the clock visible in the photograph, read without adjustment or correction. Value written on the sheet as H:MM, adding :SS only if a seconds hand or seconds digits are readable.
1:13
